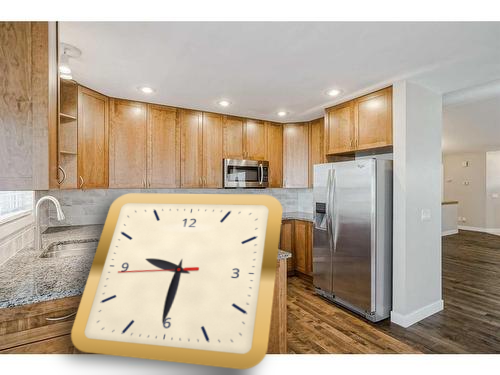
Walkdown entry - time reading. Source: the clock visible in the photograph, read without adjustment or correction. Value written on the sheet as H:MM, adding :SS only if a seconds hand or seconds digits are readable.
9:30:44
